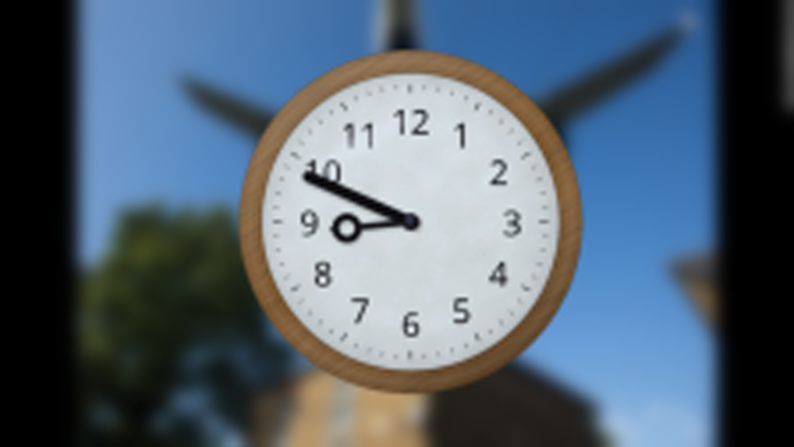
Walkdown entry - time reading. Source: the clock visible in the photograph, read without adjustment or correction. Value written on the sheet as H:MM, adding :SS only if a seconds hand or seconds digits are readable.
8:49
